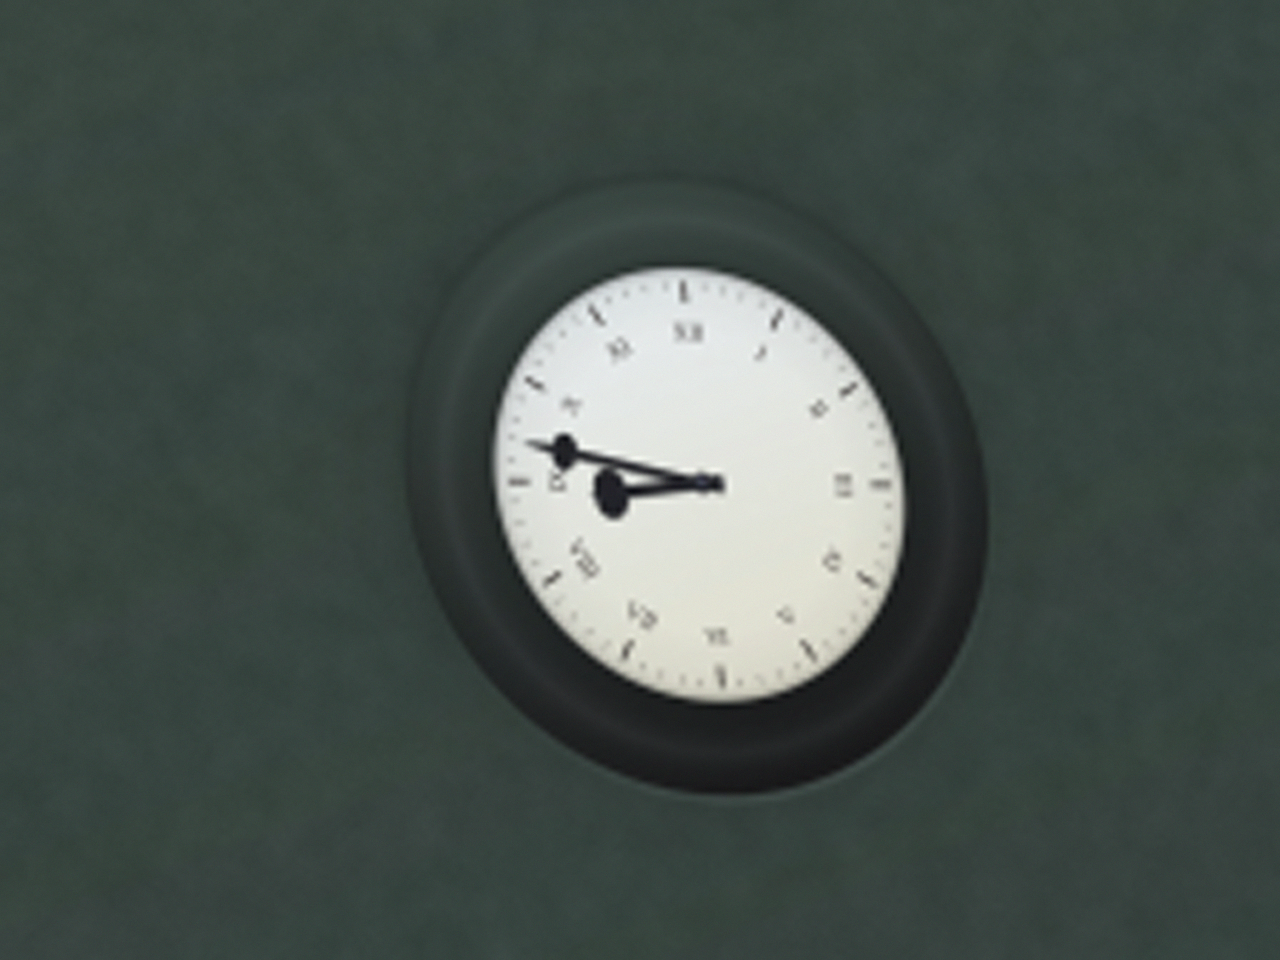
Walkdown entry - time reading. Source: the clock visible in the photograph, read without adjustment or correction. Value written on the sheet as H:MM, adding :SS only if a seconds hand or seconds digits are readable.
8:47
